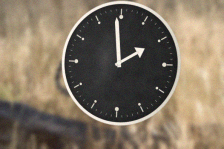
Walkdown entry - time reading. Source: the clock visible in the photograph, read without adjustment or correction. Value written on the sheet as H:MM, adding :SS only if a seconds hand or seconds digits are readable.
1:59
